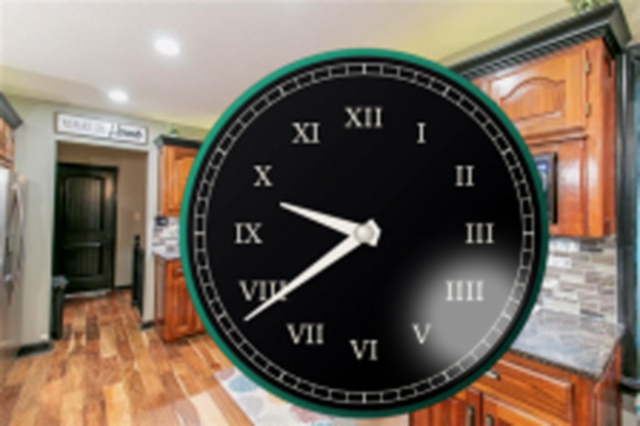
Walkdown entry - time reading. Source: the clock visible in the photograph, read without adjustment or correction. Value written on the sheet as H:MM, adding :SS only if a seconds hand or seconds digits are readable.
9:39
